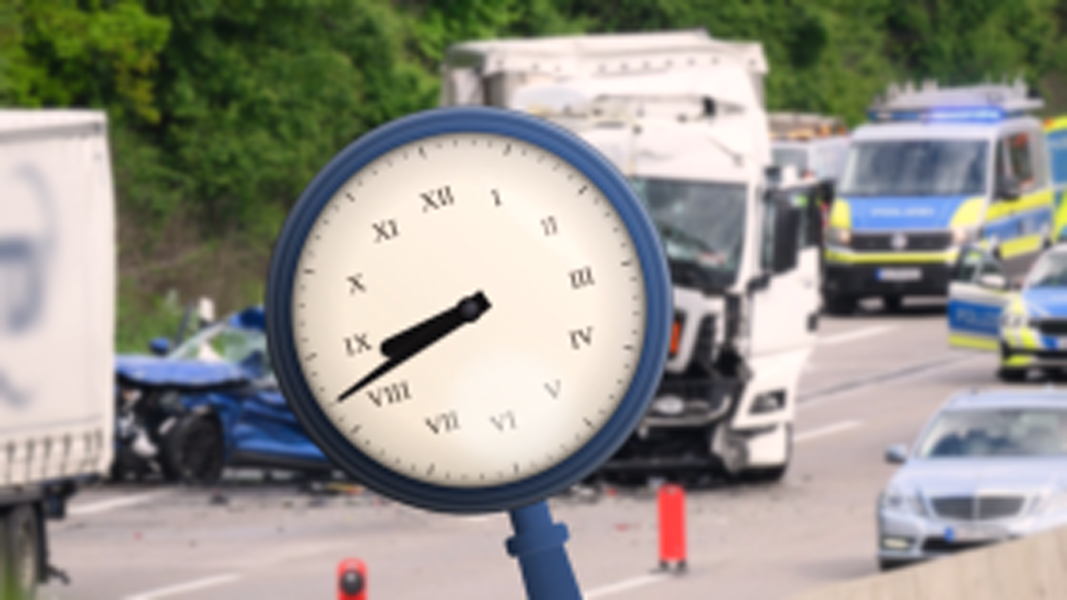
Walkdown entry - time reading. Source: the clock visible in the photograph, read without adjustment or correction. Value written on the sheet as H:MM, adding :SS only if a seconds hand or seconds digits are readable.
8:42
